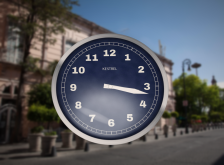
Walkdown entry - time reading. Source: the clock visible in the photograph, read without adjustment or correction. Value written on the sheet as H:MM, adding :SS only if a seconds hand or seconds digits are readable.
3:17
